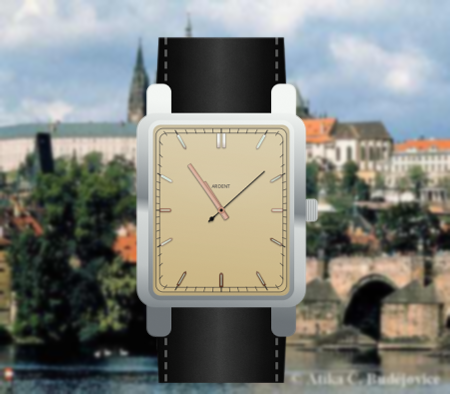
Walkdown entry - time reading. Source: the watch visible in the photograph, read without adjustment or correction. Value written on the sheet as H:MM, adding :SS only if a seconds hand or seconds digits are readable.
10:54:08
